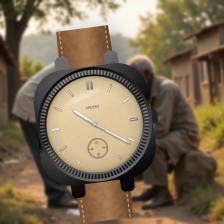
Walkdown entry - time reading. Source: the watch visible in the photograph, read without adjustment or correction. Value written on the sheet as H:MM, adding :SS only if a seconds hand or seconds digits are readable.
10:21
